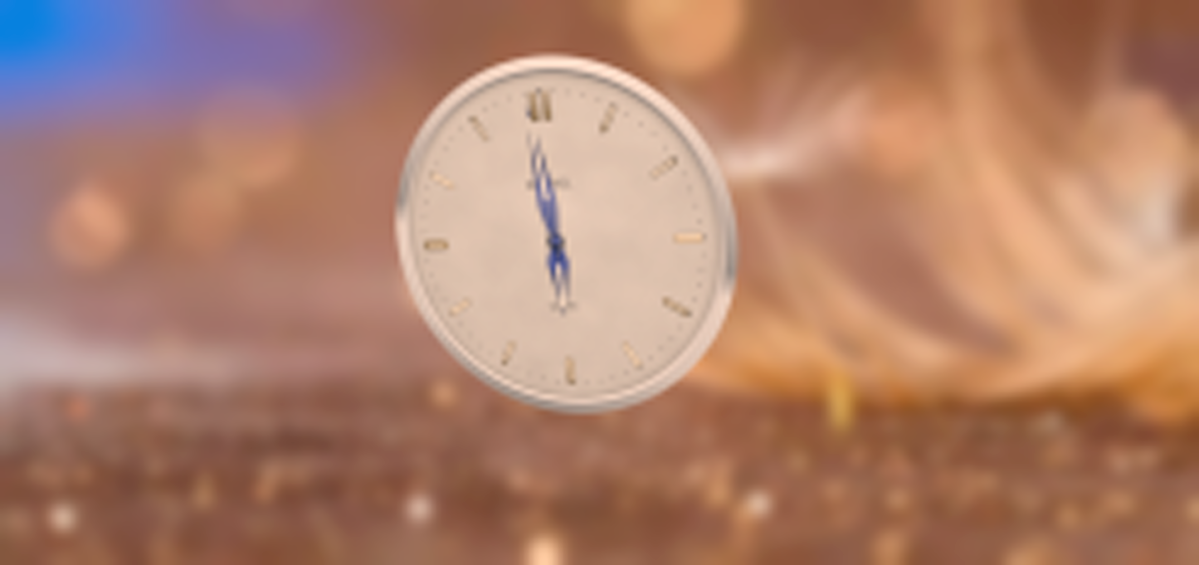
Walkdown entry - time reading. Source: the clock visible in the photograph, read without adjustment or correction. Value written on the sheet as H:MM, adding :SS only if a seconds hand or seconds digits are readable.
5:59
